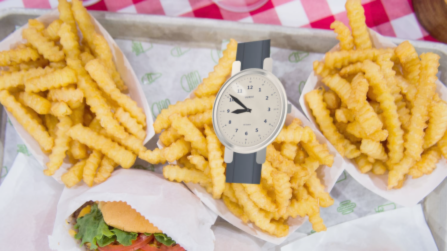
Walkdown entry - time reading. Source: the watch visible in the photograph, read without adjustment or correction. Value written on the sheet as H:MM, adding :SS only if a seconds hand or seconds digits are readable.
8:51
